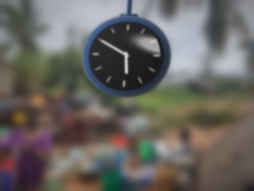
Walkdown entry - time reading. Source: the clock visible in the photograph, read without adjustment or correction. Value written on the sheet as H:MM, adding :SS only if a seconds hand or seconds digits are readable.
5:50
